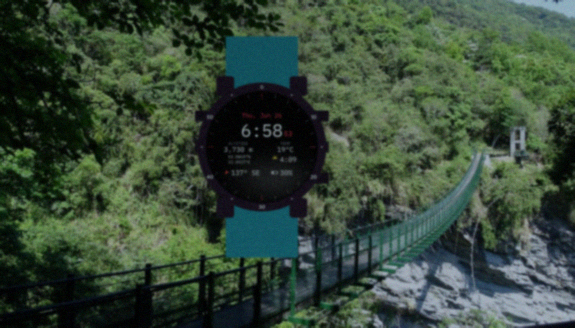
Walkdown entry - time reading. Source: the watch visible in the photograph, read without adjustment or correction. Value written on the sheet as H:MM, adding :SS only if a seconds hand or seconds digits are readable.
6:58
